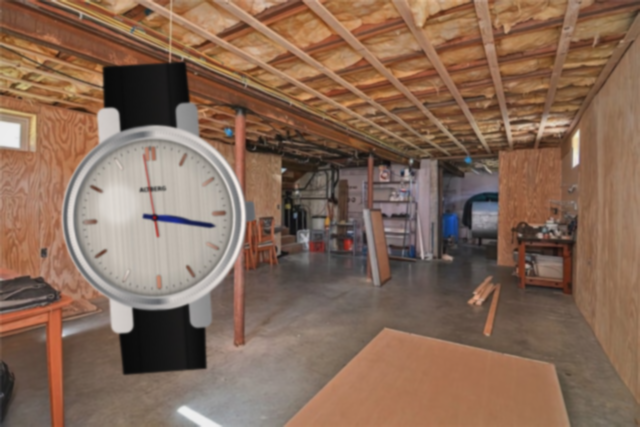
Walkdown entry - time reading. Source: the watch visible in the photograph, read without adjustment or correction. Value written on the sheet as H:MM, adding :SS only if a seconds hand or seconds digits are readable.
3:16:59
